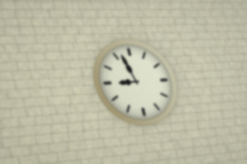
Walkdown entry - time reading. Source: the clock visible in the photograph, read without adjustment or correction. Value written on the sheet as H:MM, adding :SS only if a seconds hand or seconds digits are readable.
8:57
